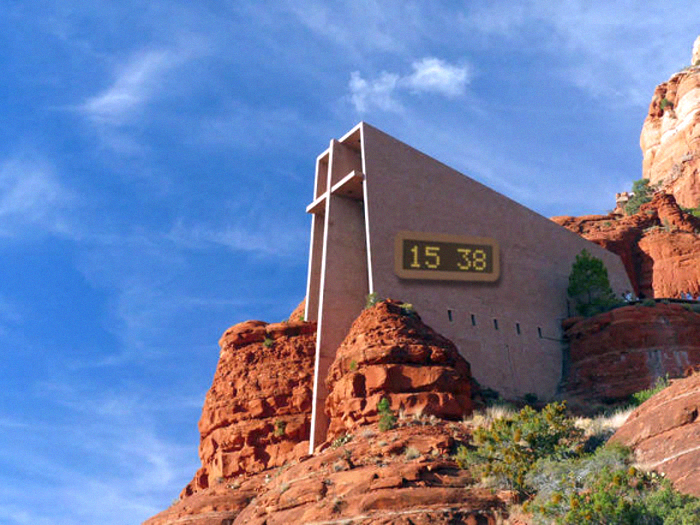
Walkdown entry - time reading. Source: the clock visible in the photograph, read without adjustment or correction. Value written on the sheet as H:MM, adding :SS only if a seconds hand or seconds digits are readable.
15:38
